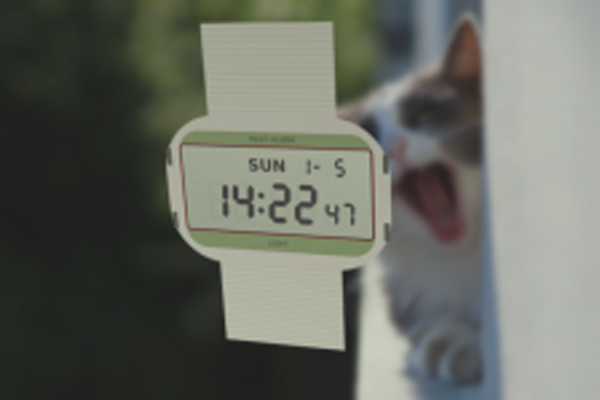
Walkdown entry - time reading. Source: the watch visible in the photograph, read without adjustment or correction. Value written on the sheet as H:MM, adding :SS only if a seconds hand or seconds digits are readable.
14:22:47
